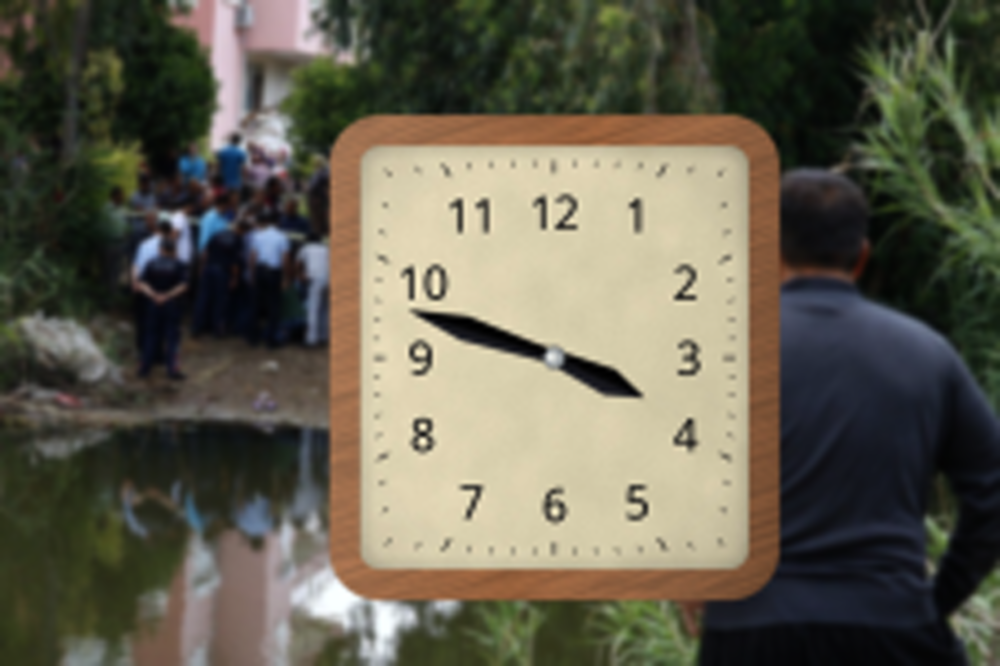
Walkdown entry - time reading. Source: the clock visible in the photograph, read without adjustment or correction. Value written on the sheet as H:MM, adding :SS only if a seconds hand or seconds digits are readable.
3:48
